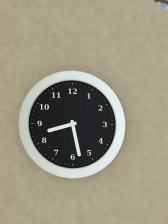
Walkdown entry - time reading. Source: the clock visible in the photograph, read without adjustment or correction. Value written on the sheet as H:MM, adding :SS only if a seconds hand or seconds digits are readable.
8:28
